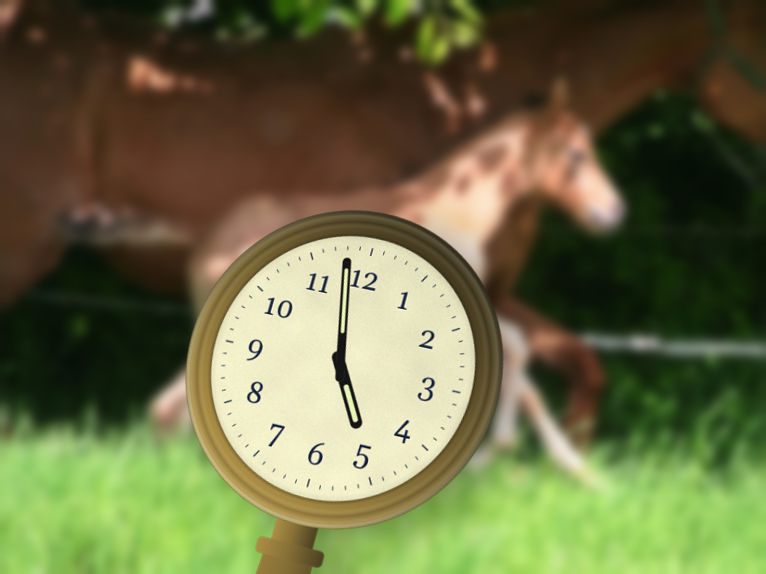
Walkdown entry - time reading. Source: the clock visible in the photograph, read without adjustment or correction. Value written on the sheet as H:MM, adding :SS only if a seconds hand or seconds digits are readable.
4:58
